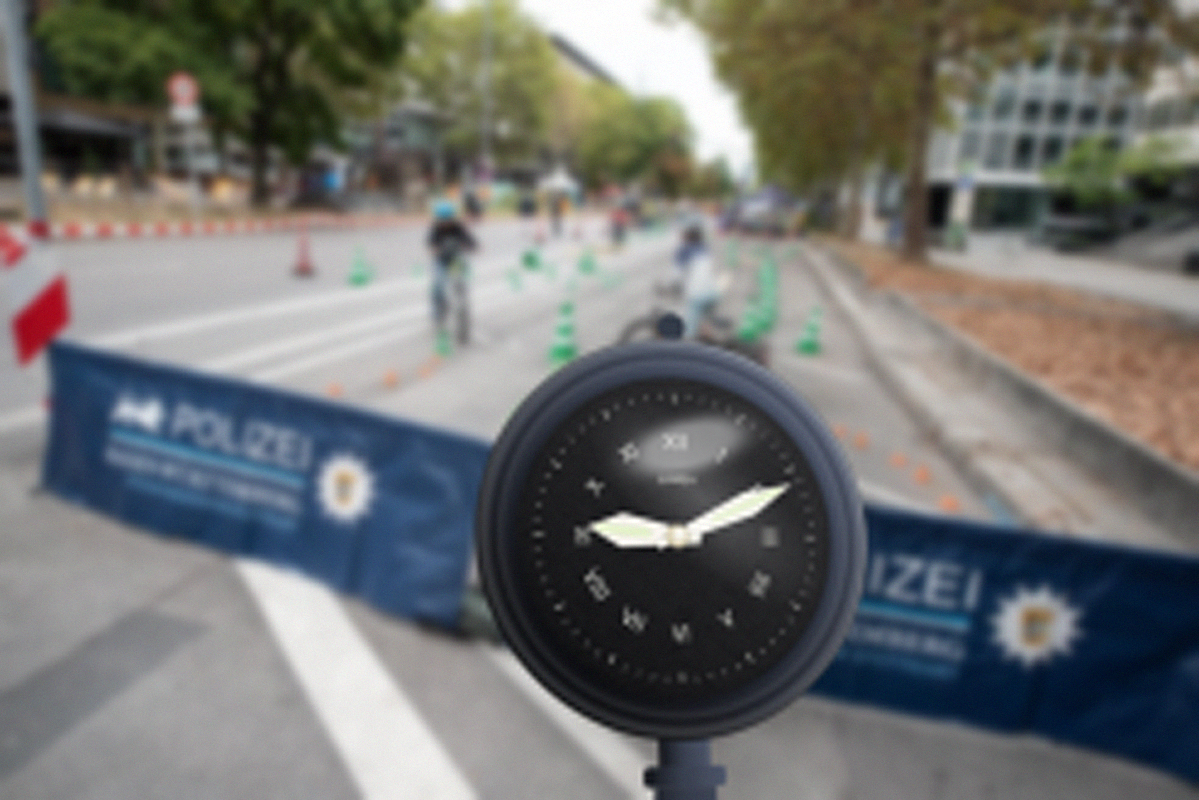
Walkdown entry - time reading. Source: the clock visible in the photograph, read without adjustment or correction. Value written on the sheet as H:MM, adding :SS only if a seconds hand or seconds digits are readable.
9:11
